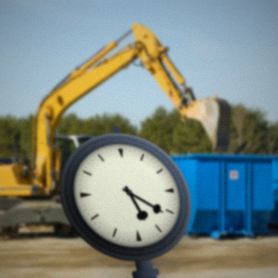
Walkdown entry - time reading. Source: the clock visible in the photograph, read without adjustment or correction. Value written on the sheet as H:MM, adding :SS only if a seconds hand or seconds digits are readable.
5:21
